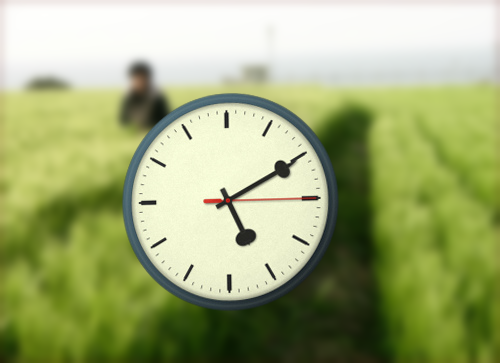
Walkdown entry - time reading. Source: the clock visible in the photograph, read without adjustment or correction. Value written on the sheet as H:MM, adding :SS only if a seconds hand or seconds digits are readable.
5:10:15
